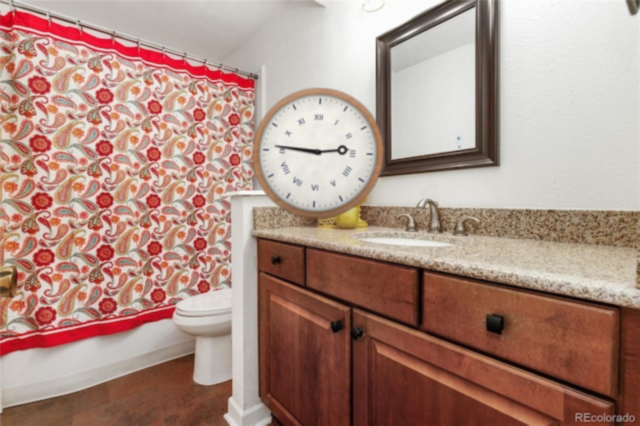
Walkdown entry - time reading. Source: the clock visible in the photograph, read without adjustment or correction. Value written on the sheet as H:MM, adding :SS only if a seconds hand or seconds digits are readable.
2:46
